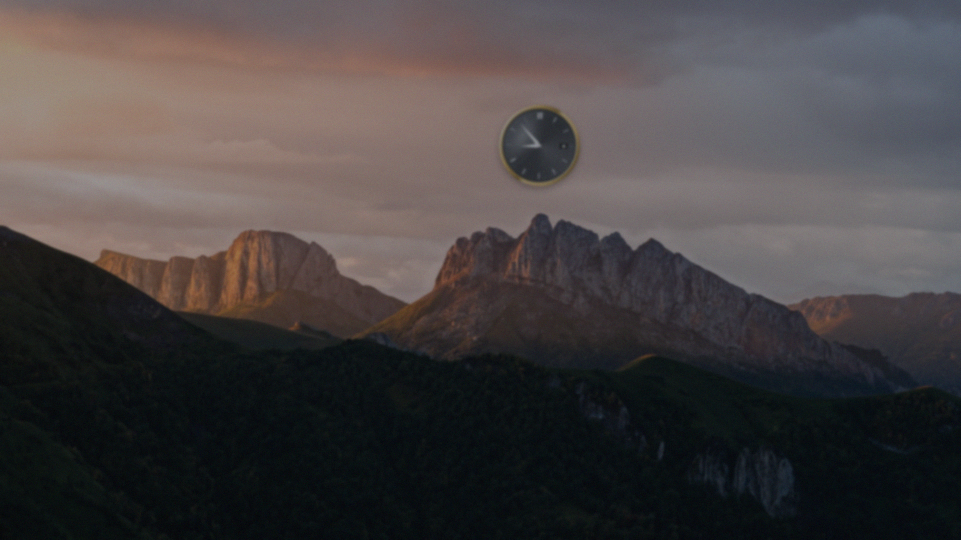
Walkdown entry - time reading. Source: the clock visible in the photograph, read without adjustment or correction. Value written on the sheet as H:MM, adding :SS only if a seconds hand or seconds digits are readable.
8:53
